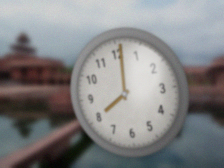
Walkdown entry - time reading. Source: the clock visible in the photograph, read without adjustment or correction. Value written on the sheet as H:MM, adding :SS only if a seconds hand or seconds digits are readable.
8:01
